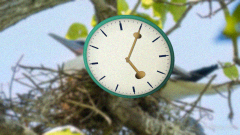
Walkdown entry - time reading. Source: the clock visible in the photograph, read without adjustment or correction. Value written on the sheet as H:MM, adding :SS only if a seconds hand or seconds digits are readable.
5:05
